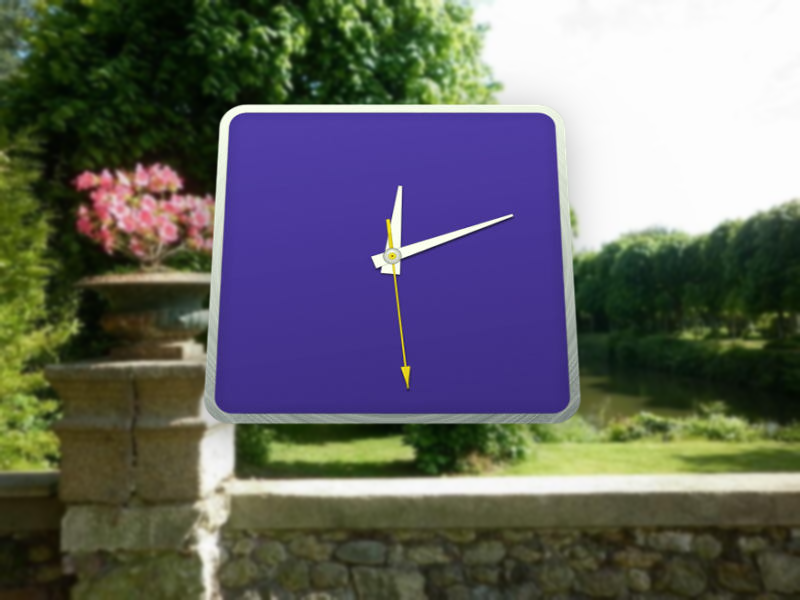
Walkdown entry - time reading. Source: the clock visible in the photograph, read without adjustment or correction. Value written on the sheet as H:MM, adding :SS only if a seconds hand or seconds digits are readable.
12:11:29
